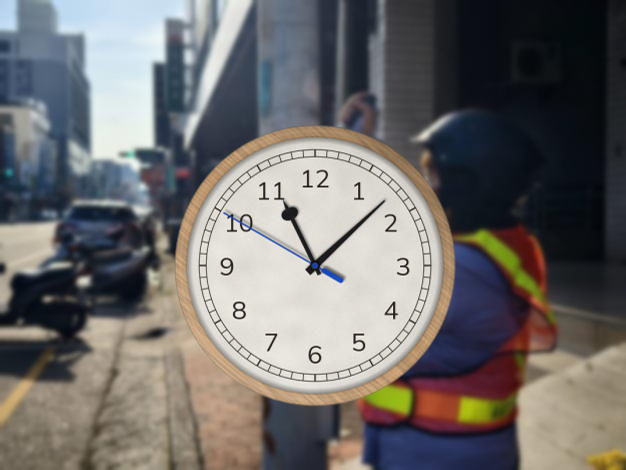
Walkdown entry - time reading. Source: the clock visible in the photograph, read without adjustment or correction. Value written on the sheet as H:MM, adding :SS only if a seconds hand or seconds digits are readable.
11:07:50
